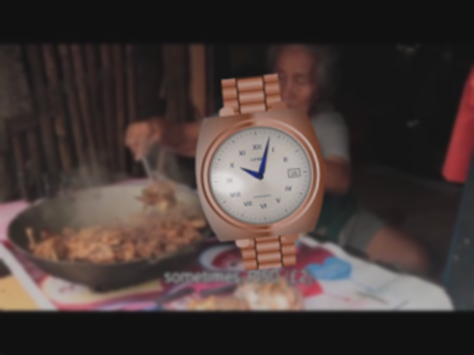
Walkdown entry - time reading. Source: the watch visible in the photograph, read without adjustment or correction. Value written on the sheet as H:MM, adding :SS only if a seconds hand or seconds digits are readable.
10:03
